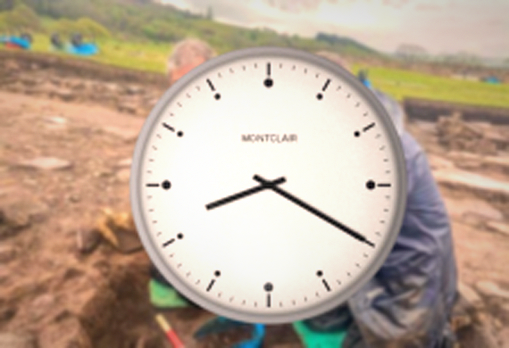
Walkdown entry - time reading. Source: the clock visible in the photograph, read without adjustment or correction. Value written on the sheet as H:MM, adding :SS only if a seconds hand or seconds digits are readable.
8:20
